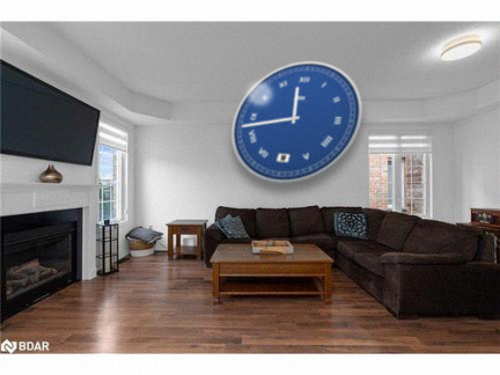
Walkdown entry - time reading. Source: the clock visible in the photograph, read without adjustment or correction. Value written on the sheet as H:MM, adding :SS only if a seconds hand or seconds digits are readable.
11:43
